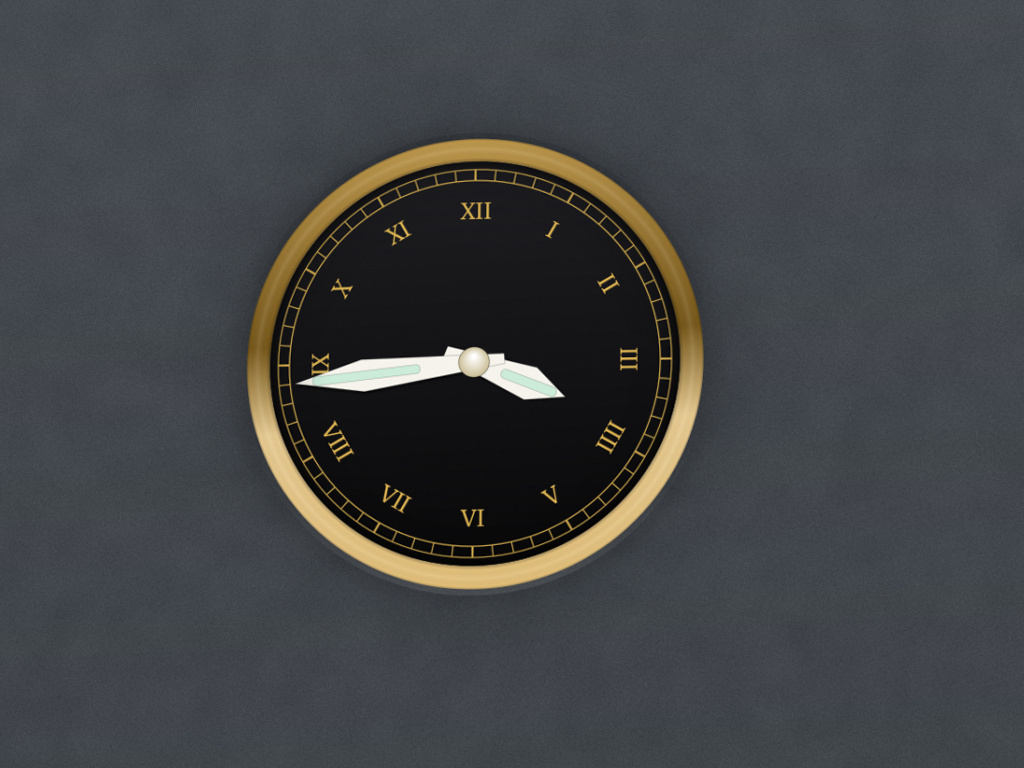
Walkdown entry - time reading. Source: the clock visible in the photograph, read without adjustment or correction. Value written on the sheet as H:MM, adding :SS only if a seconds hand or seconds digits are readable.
3:44
